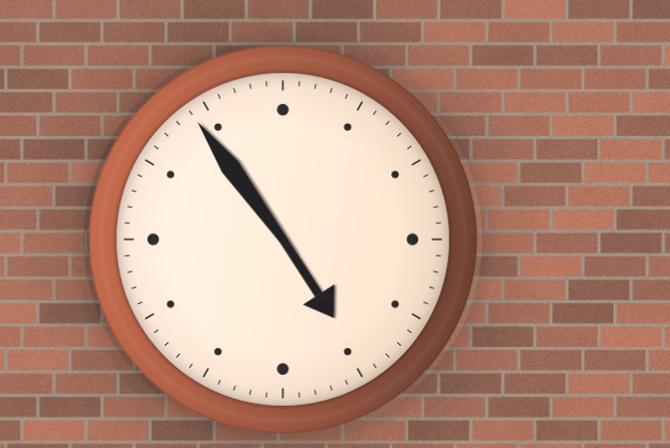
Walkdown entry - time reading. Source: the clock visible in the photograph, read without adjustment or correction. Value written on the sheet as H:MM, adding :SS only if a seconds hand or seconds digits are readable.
4:54
